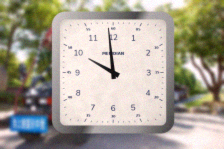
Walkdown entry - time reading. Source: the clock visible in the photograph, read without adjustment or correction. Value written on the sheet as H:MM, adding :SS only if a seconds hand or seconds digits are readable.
9:59
